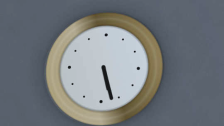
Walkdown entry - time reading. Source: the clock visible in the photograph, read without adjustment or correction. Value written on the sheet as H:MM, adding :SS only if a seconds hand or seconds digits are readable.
5:27
